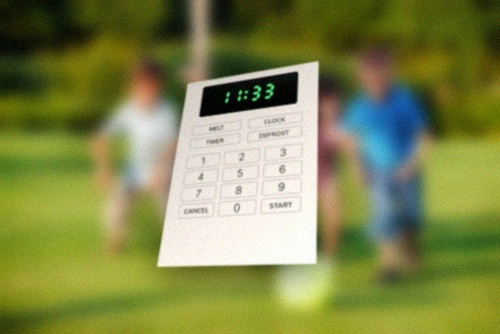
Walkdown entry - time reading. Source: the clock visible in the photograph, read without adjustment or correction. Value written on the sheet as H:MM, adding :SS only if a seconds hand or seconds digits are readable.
11:33
